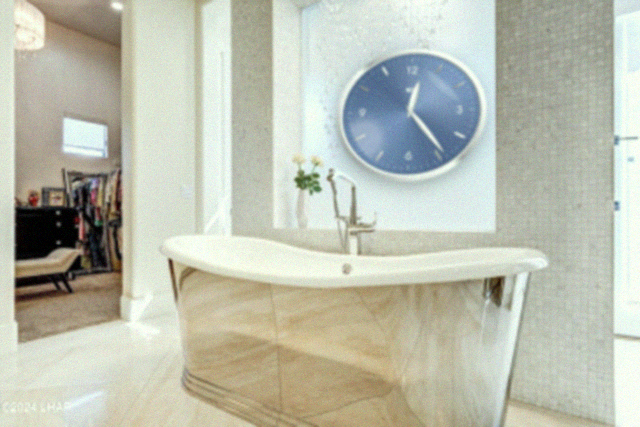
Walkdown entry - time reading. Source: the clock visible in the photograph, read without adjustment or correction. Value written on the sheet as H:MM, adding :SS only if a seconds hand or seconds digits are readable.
12:24
